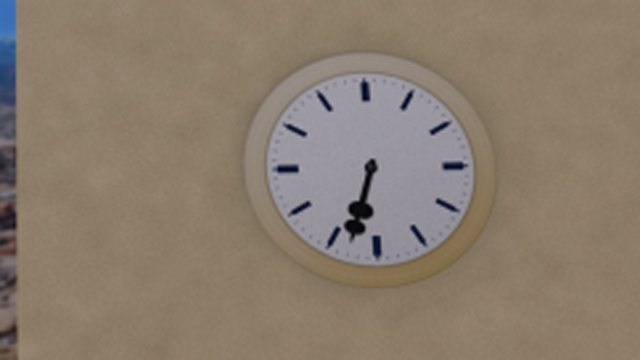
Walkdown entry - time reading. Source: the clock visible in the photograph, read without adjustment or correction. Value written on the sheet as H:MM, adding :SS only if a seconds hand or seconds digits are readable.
6:33
